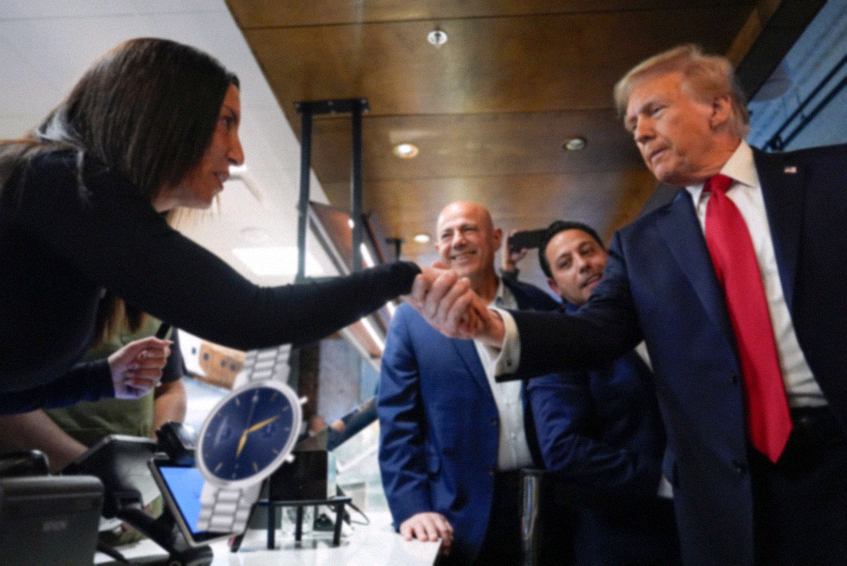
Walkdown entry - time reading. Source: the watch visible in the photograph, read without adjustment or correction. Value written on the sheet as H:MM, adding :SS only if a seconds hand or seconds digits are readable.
6:11
